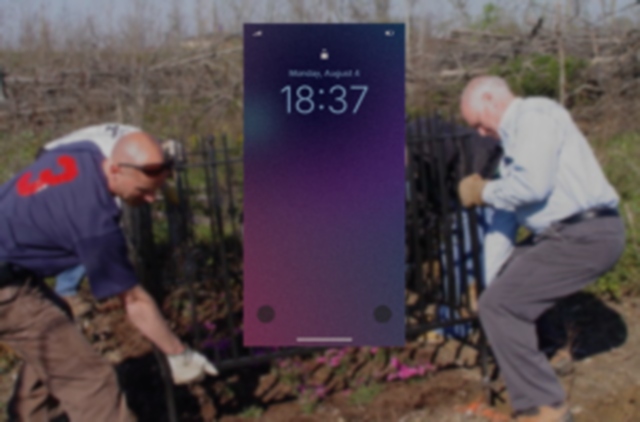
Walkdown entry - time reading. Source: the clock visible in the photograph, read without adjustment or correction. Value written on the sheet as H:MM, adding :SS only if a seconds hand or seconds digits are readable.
18:37
